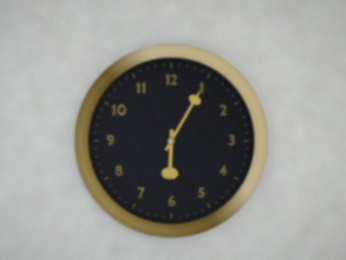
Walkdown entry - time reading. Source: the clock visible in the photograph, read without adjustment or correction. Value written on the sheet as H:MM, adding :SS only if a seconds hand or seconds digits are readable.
6:05
